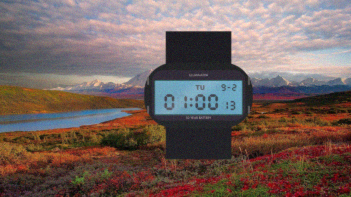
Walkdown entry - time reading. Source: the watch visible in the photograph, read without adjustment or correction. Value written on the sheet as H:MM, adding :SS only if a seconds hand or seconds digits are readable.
1:00:13
